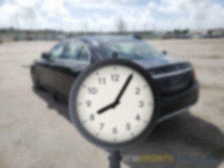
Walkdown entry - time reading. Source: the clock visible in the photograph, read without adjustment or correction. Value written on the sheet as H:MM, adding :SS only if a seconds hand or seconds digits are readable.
8:05
